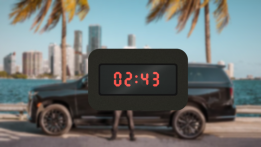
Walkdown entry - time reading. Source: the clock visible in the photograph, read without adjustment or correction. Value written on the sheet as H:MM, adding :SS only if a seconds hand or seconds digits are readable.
2:43
